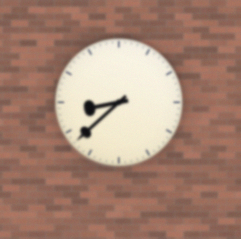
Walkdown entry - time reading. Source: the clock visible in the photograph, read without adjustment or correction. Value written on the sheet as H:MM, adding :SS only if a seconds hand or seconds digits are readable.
8:38
